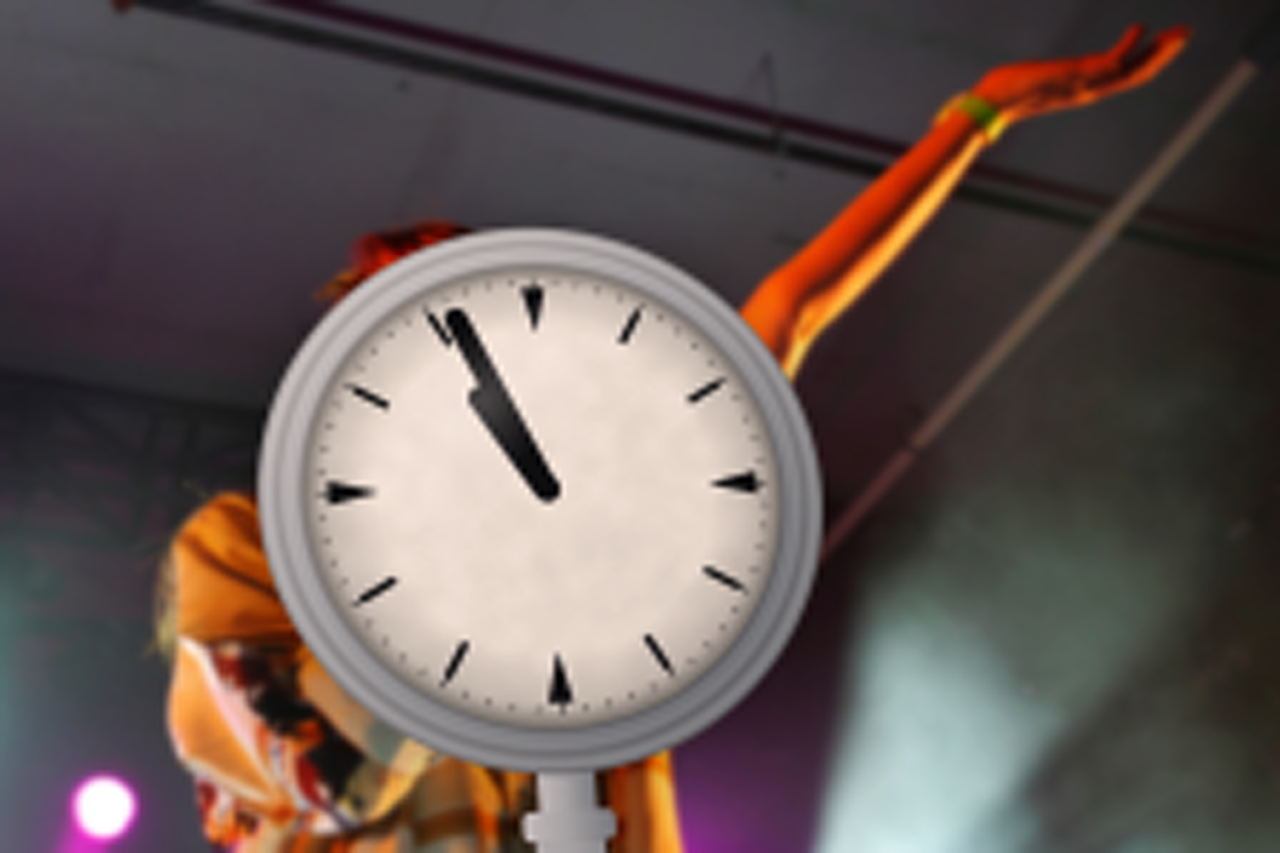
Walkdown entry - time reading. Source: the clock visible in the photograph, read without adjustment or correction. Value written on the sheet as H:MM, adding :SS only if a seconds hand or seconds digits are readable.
10:56
